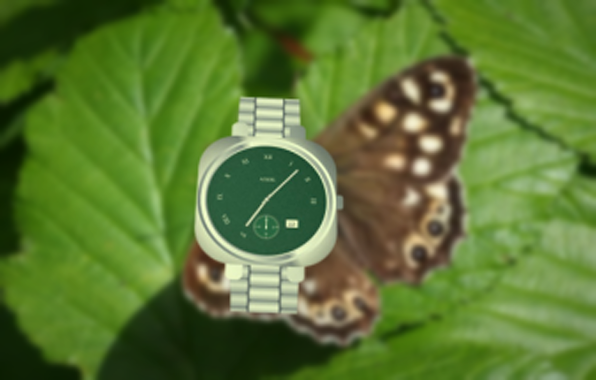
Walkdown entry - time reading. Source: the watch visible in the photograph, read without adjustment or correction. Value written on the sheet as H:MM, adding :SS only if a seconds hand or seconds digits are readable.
7:07
